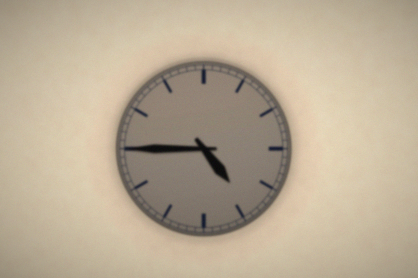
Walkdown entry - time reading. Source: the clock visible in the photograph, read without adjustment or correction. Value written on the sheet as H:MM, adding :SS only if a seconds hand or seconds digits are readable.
4:45
